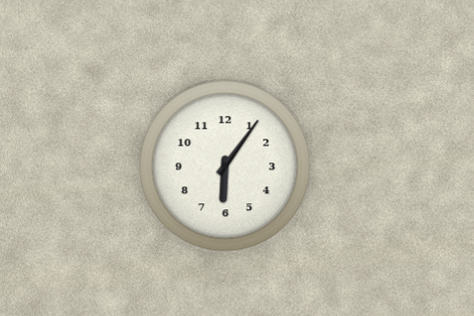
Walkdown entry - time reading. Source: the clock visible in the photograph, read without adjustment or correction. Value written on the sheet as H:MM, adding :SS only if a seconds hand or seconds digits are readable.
6:06
